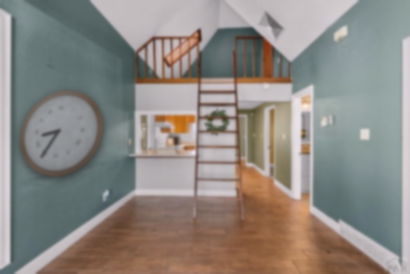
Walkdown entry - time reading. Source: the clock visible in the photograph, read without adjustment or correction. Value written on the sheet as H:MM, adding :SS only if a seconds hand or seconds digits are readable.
8:35
